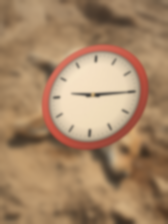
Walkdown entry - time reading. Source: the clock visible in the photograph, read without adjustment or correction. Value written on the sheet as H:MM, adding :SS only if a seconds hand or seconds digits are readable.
9:15
